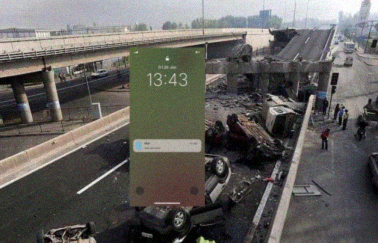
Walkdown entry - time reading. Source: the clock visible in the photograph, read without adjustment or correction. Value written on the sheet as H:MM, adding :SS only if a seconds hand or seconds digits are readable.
13:43
